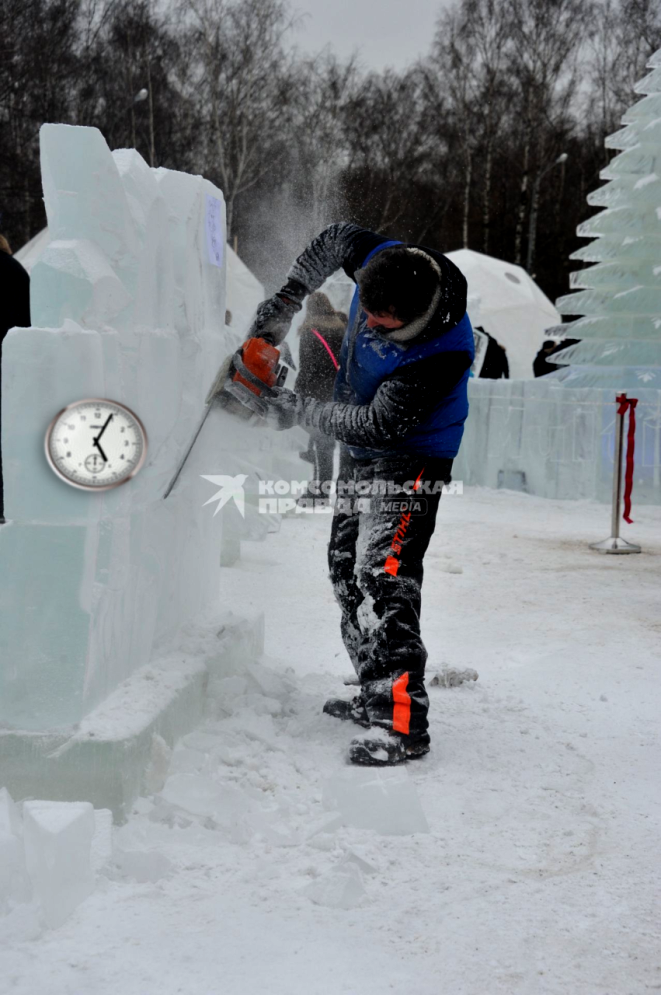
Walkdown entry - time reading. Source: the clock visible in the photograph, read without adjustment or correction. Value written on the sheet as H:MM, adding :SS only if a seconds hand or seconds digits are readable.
5:04
